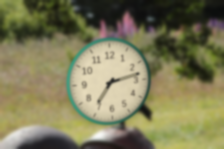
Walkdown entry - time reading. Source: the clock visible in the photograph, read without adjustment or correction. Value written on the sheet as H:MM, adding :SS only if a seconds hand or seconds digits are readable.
7:13
